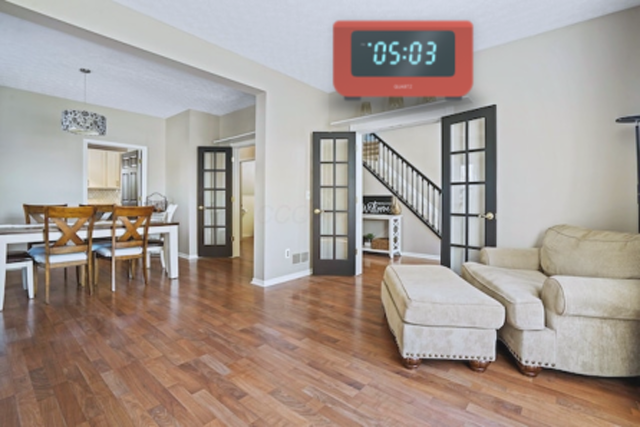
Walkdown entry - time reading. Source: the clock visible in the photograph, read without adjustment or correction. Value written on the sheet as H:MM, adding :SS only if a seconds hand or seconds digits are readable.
5:03
